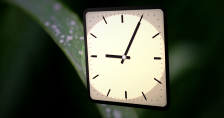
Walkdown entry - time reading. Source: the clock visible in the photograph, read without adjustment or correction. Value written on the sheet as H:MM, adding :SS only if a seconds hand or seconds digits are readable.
9:05
